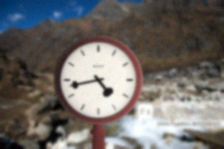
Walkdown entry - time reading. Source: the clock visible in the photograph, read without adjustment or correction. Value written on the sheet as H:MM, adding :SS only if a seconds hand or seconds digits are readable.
4:43
